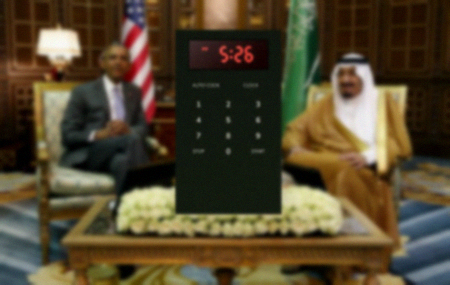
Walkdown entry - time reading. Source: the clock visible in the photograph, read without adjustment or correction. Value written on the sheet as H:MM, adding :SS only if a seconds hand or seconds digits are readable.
5:26
